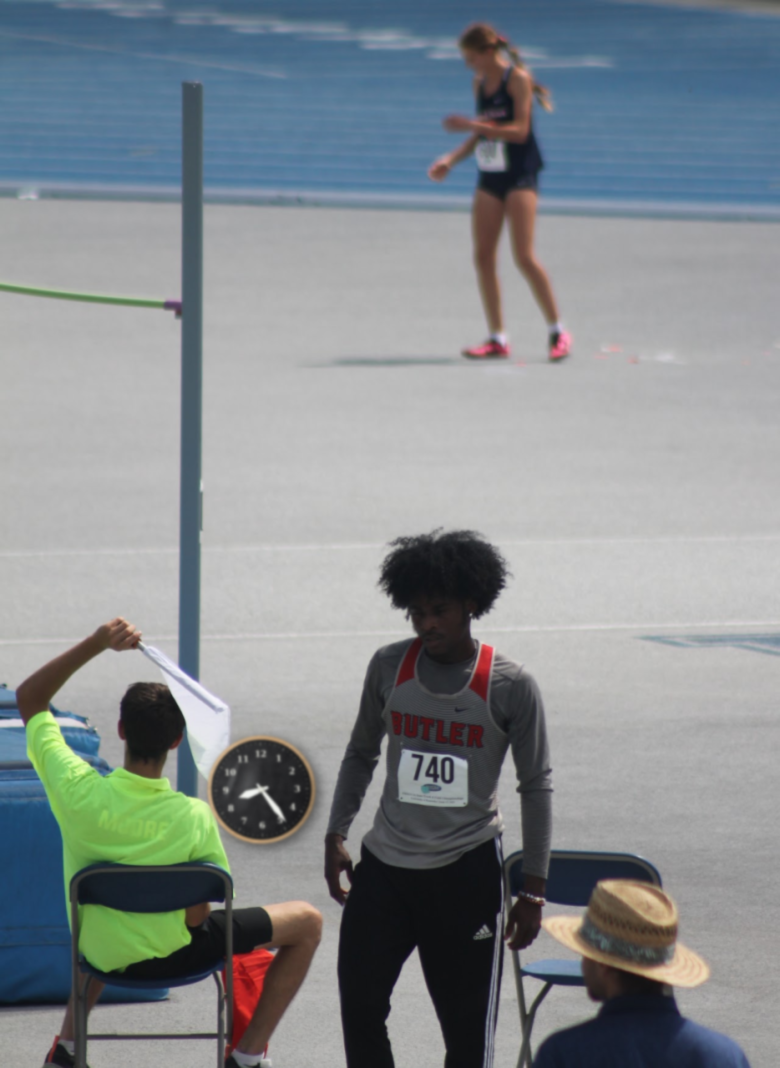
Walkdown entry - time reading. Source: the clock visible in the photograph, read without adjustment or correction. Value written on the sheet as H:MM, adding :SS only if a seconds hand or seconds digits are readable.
8:24
